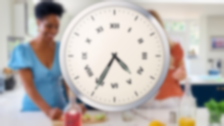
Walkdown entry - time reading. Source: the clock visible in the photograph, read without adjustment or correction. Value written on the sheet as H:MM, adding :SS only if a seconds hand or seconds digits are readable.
4:35
